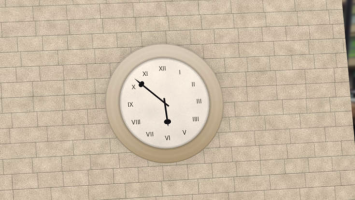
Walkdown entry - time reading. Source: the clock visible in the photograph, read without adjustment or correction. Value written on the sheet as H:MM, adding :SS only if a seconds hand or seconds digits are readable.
5:52
